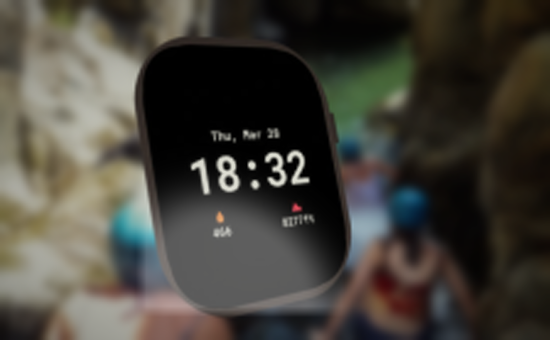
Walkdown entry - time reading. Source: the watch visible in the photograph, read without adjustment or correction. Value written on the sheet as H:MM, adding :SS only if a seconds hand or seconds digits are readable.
18:32
